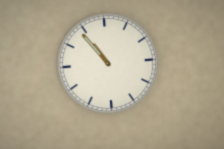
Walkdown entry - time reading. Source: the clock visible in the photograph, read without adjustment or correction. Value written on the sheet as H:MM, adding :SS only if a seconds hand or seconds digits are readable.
10:54
